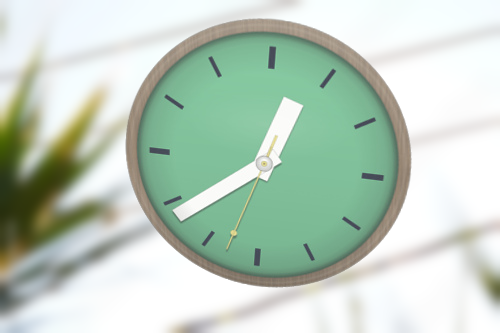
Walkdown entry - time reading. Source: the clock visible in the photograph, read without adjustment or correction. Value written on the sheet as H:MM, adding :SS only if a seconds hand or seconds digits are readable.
12:38:33
